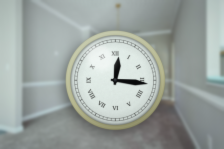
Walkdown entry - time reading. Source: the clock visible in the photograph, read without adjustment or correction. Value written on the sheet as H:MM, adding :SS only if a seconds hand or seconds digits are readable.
12:16
